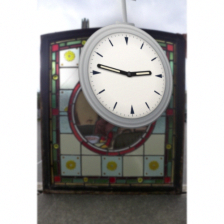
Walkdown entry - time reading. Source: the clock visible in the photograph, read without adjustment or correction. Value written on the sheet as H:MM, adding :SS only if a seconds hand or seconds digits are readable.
2:47
